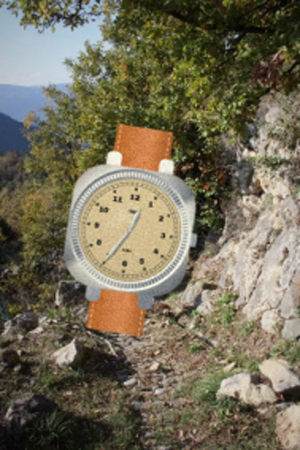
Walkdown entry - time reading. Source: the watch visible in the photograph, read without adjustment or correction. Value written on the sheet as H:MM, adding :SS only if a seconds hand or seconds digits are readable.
12:35
